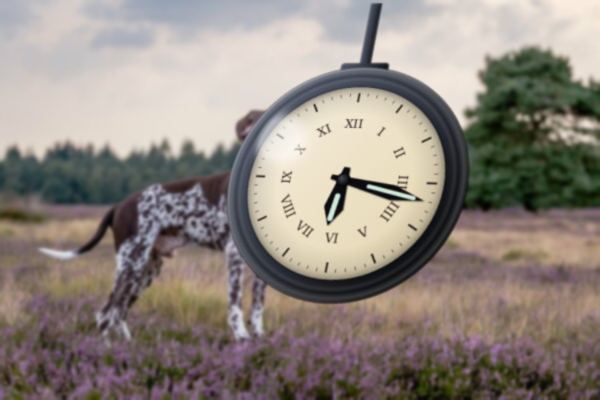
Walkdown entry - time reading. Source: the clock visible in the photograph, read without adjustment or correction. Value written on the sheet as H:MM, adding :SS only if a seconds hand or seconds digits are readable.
6:17
